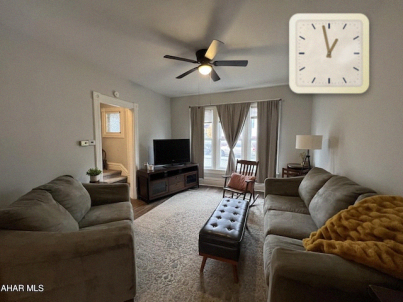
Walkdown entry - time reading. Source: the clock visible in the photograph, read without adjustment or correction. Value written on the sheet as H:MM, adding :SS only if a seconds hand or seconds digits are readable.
12:58
